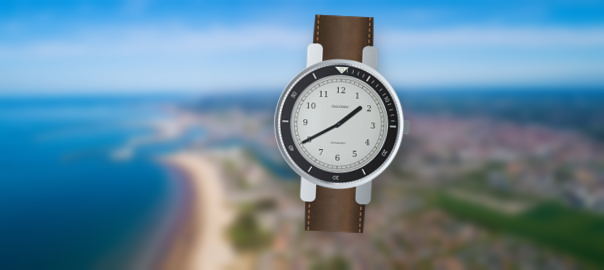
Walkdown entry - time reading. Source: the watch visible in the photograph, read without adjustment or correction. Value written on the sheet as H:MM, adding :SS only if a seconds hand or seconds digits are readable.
1:40
